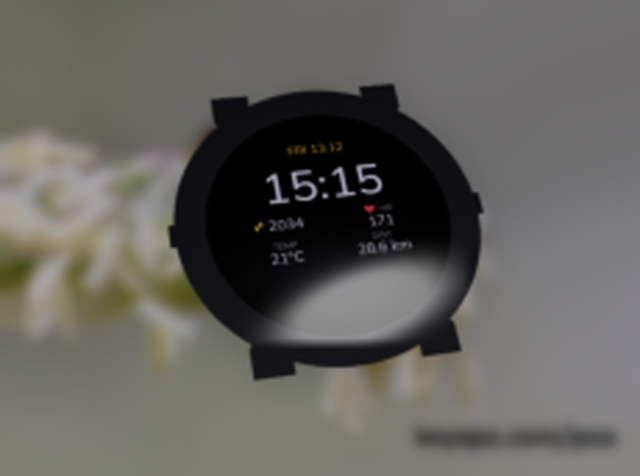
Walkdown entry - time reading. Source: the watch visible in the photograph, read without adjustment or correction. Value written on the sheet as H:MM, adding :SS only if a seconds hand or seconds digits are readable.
15:15
